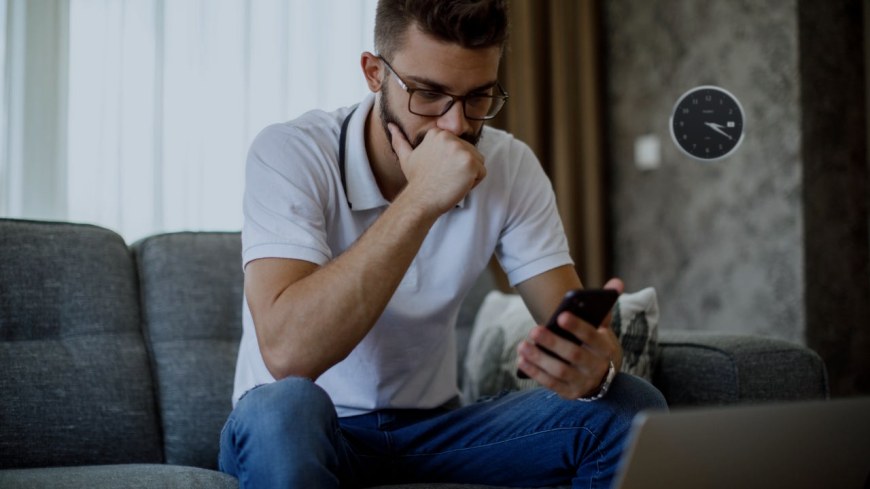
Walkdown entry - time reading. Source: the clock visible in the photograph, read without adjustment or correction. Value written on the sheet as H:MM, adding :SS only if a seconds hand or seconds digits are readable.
3:20
